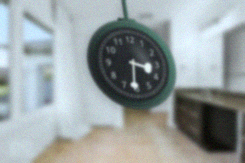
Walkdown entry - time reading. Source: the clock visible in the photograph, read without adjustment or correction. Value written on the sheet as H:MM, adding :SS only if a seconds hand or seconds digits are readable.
3:31
